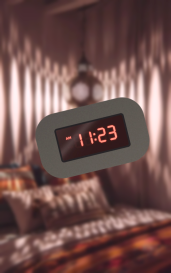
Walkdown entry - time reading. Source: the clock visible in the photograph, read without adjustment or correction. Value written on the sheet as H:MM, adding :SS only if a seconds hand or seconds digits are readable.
11:23
